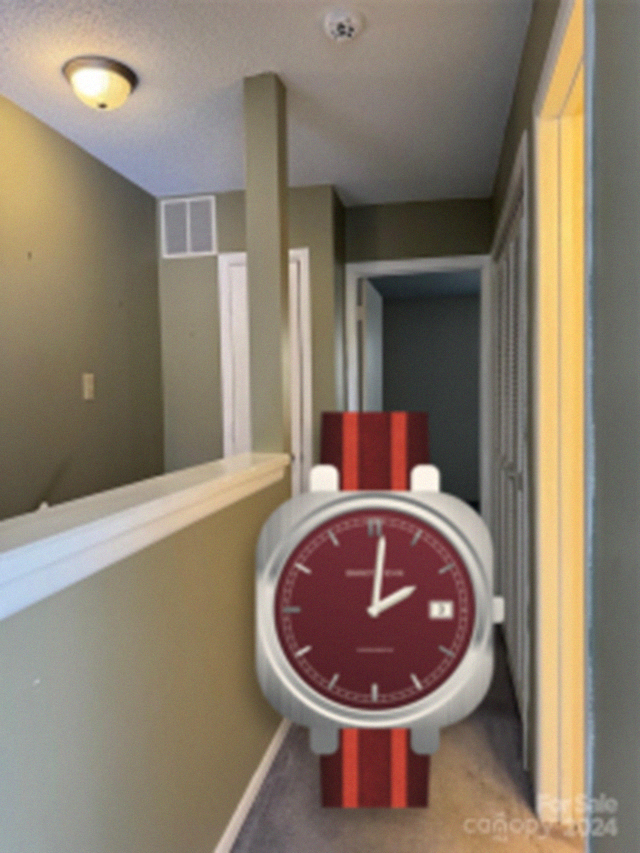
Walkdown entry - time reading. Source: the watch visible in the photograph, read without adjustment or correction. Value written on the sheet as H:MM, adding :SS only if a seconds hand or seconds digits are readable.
2:01
